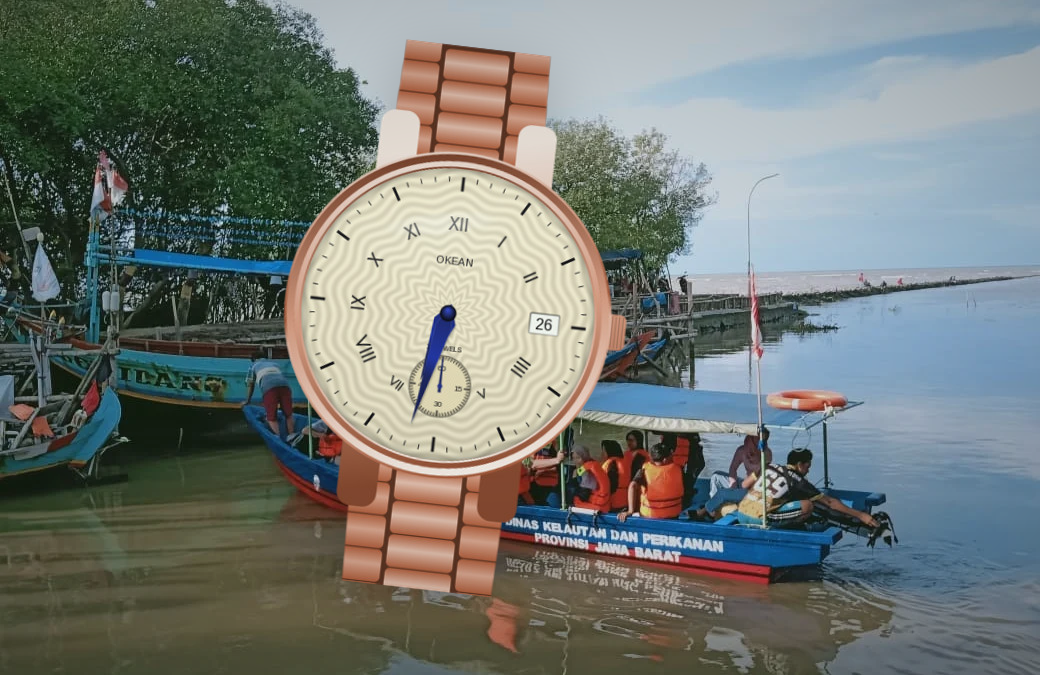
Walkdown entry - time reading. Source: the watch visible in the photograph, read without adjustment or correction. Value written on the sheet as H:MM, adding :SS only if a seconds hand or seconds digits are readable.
6:32
